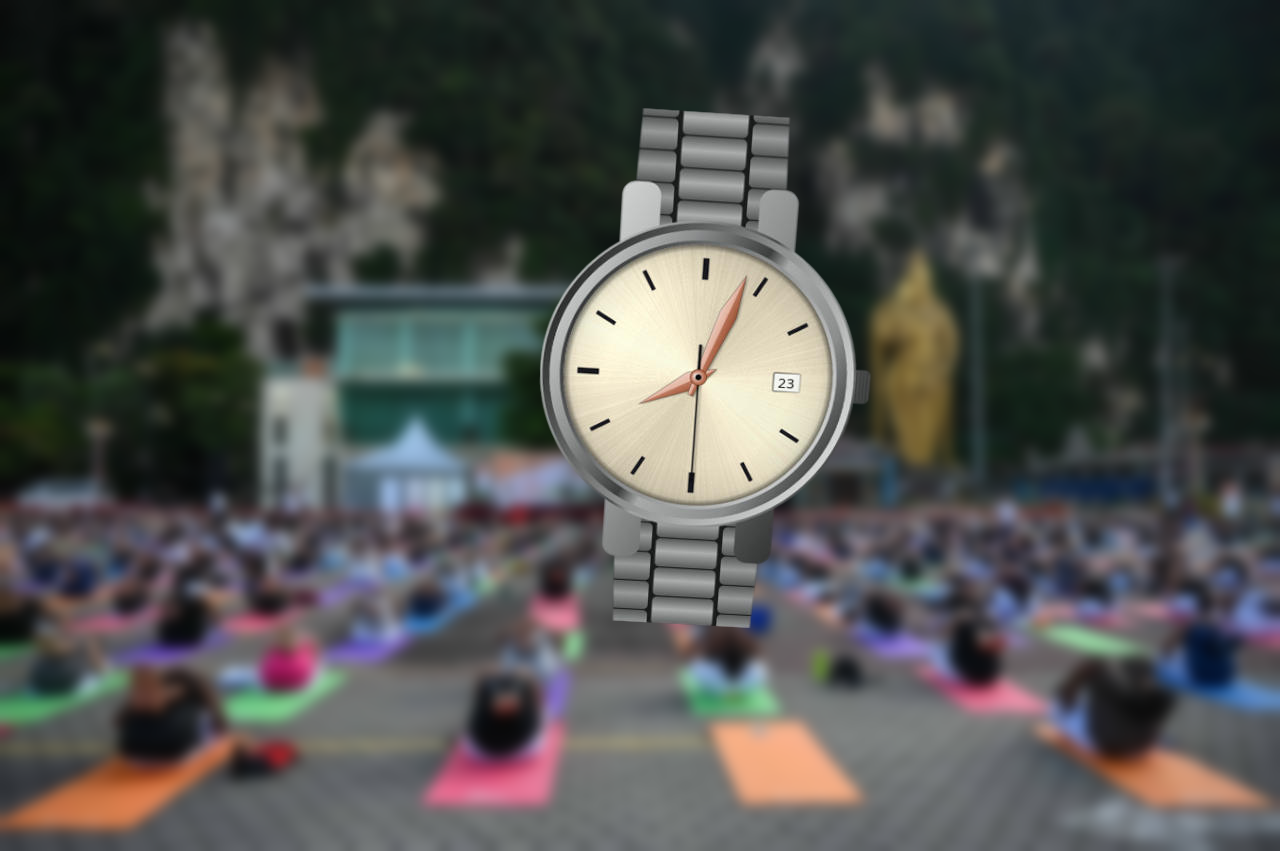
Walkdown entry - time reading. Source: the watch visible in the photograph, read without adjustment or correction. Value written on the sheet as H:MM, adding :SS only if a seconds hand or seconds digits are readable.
8:03:30
